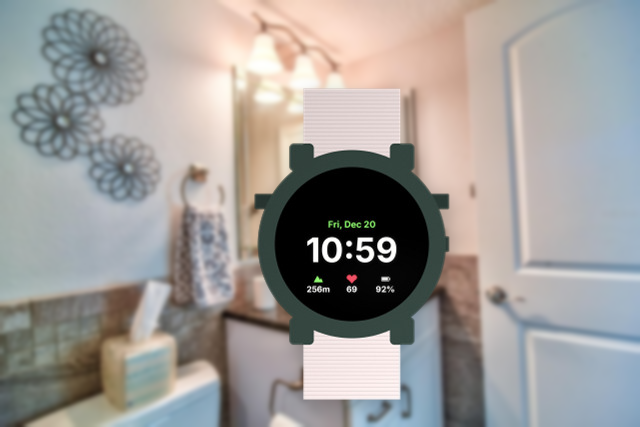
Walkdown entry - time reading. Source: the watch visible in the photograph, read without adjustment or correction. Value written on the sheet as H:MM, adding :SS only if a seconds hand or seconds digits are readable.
10:59
